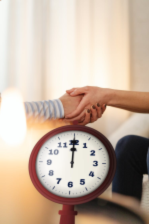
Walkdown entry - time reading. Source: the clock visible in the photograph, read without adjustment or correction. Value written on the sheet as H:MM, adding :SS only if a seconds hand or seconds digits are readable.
12:00
